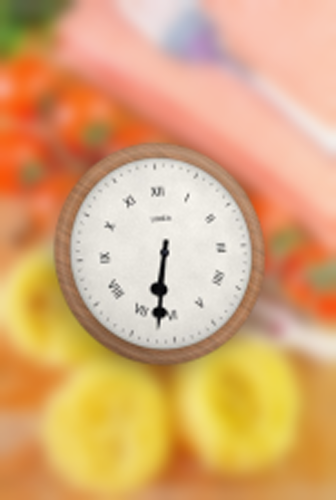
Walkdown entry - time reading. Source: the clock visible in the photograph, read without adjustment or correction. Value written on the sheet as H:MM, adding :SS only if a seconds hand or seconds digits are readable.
6:32
